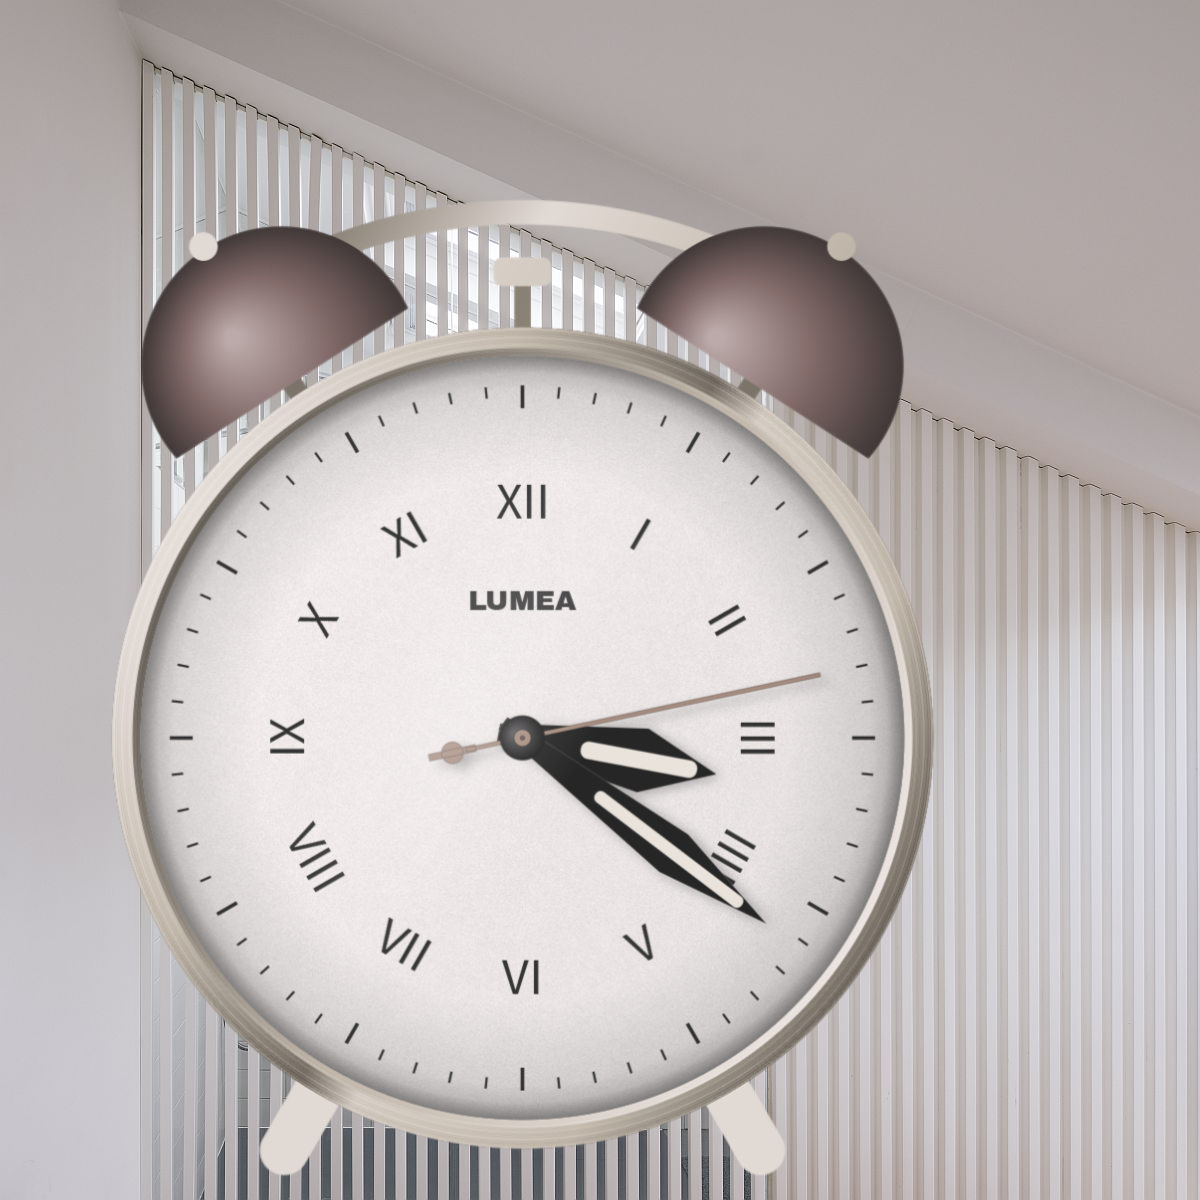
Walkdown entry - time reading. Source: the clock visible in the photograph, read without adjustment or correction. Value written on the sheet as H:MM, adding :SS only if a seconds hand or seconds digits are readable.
3:21:13
